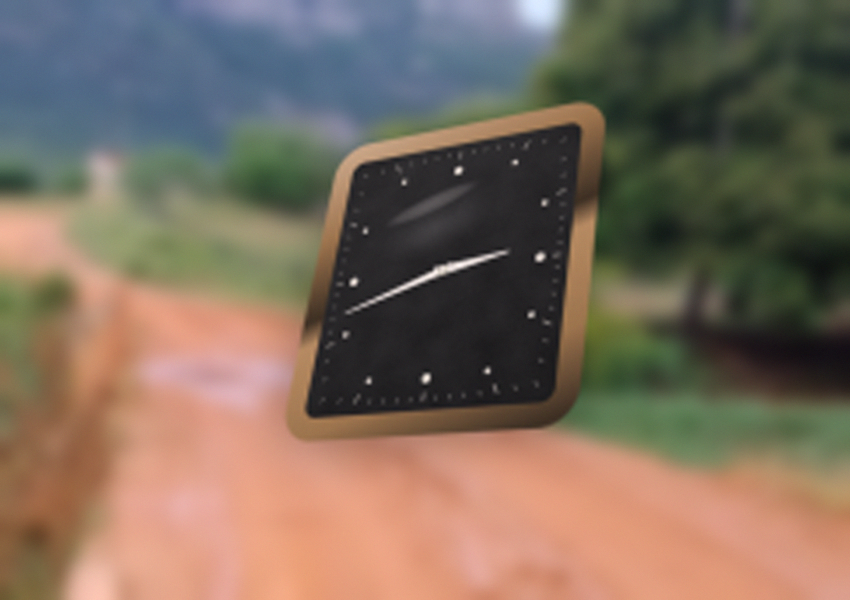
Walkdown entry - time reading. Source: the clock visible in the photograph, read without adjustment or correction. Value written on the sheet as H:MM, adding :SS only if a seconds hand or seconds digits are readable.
2:42
